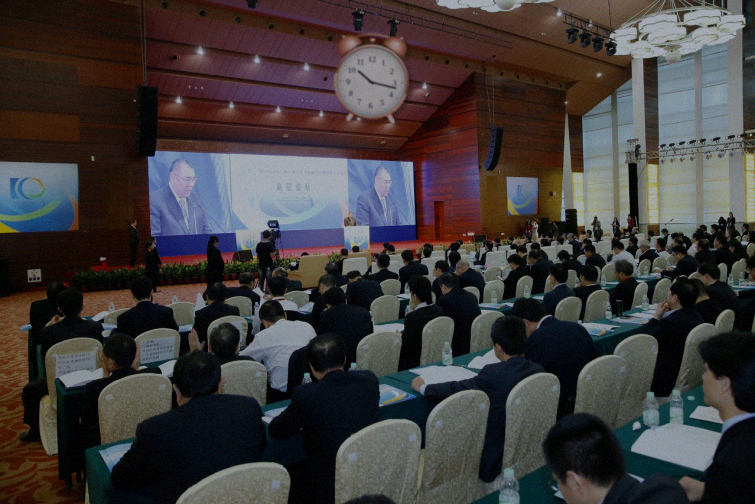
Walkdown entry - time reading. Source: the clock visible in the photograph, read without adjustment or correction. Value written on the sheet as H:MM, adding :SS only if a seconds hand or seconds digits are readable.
10:17
